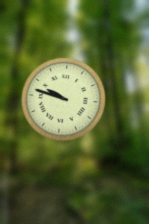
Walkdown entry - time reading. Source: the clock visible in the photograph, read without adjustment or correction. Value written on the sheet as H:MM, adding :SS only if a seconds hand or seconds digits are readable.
9:47
